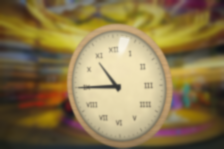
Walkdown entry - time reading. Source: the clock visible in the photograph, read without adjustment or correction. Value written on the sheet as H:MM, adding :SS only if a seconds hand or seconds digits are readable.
10:45
